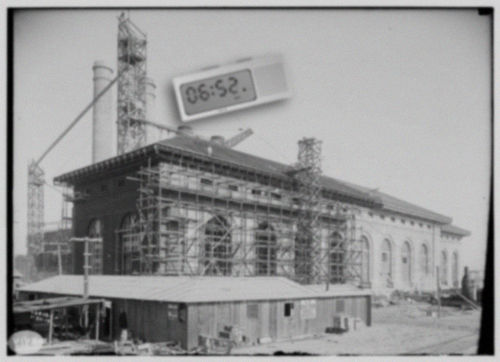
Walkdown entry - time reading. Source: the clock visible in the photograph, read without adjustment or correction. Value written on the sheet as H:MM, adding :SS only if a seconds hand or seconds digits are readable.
6:52
